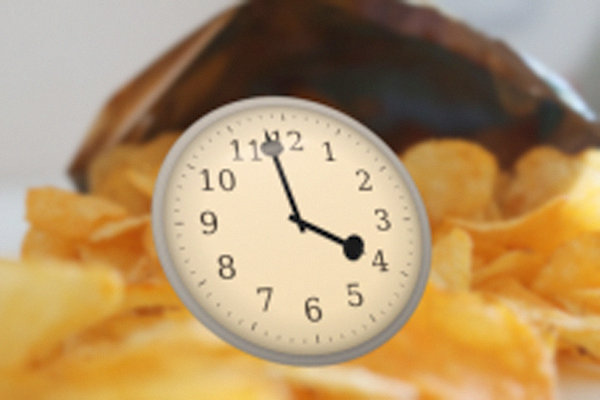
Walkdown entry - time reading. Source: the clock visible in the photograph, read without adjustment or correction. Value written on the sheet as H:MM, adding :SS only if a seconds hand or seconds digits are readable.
3:58
